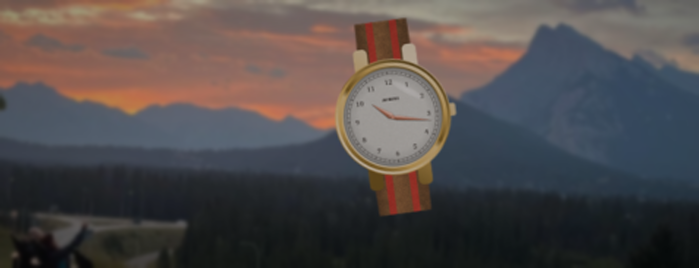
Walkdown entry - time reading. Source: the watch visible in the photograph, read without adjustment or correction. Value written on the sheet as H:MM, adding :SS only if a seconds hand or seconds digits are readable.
10:17
